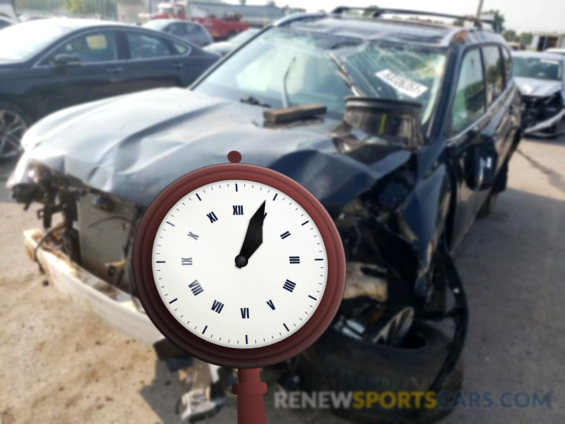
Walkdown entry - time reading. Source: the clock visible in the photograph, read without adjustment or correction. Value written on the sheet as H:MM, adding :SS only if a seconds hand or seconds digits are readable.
1:04
